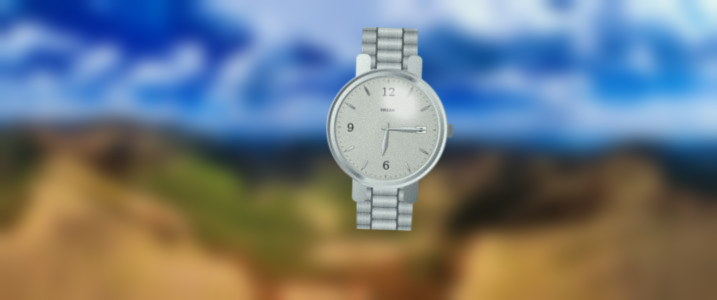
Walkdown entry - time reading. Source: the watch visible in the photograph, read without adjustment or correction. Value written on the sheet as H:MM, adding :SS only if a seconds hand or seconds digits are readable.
6:15
